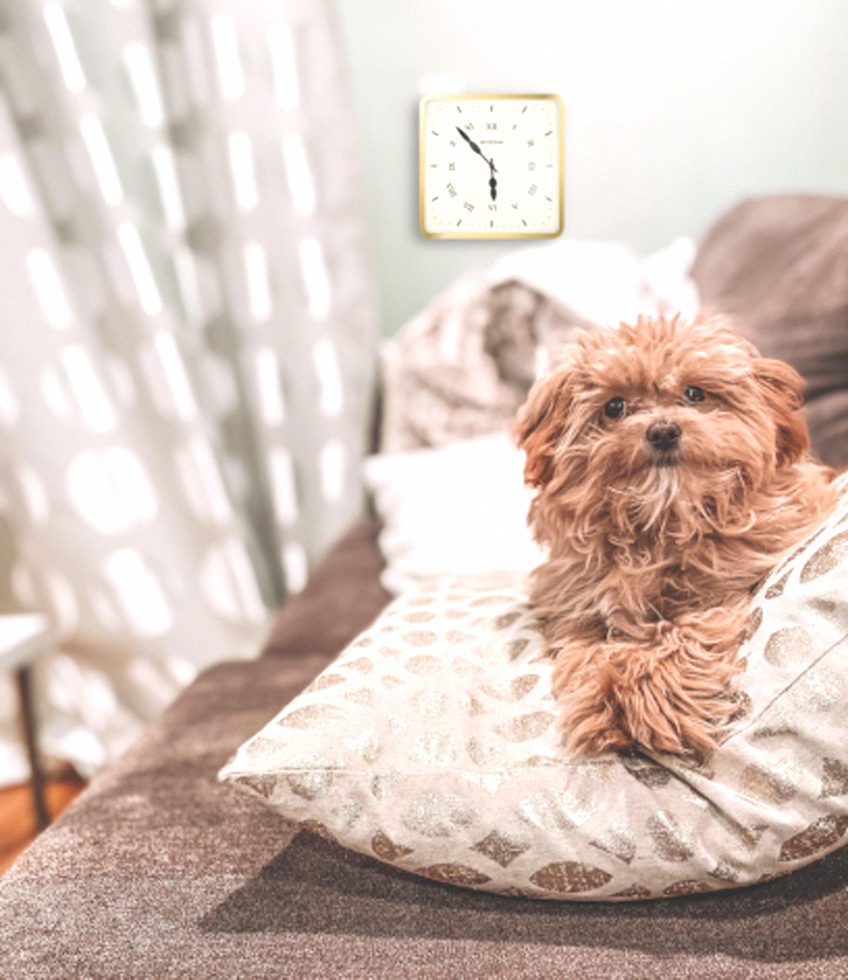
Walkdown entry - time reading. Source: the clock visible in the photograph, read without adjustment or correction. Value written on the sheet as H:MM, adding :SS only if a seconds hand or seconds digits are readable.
5:53
